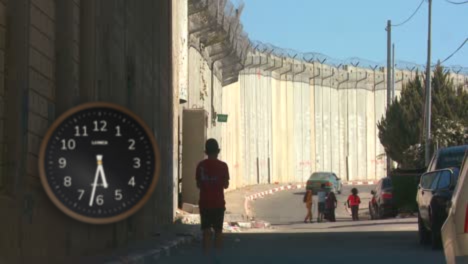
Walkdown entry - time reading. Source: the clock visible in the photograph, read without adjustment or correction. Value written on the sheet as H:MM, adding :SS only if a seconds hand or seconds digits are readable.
5:32
